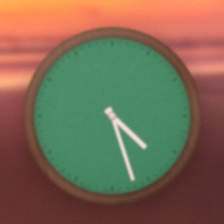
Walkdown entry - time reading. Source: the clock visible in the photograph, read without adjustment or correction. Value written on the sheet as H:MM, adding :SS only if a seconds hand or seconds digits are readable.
4:27
